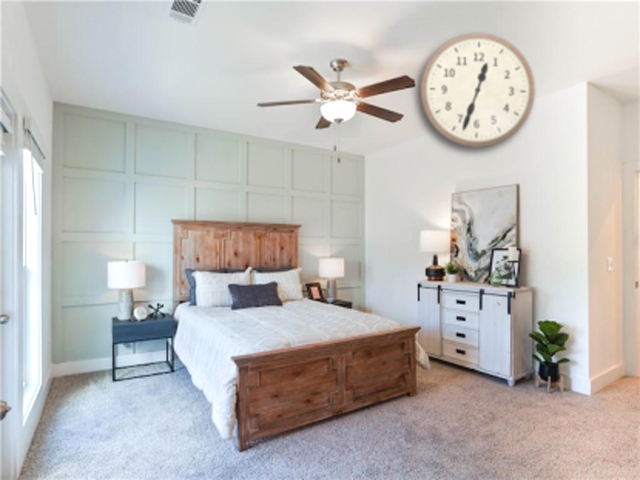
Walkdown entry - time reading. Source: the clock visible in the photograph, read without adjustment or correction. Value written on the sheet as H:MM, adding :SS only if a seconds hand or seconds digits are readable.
12:33
